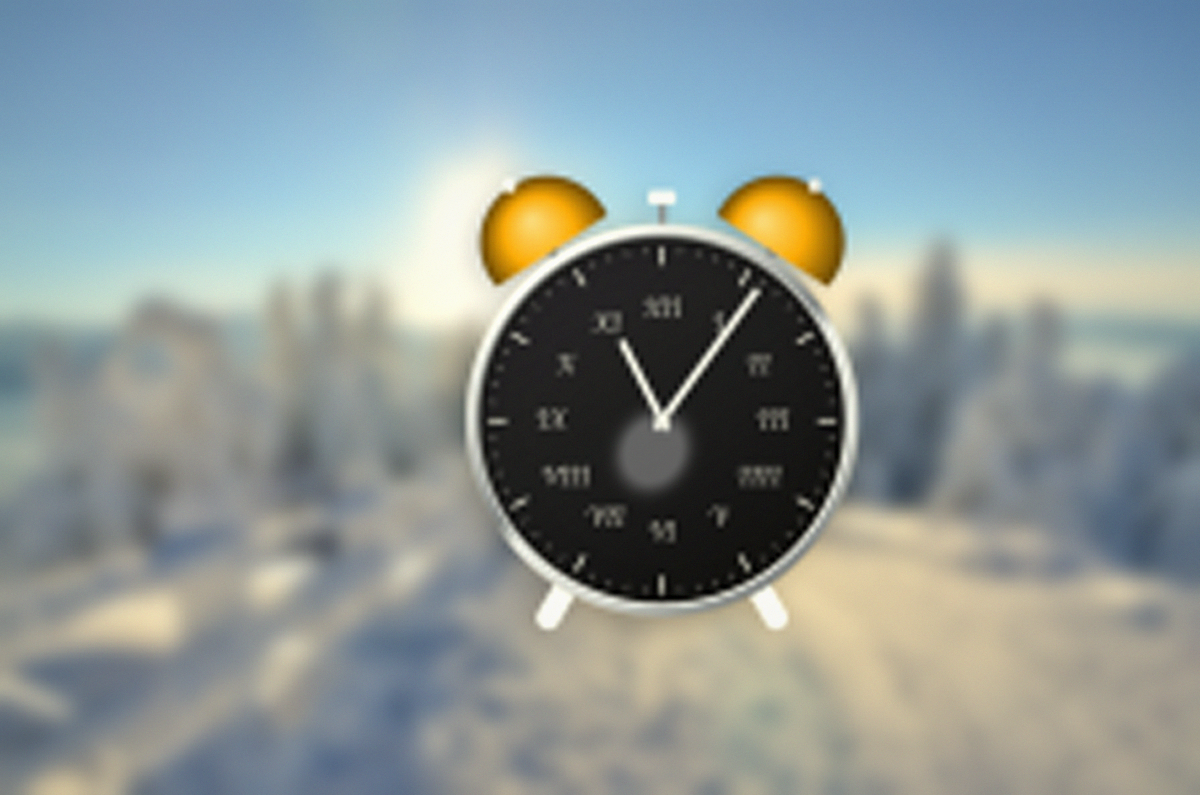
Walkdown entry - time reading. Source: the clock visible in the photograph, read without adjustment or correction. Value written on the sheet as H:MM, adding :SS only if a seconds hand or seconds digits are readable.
11:06
